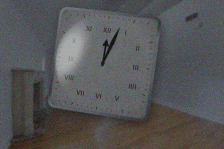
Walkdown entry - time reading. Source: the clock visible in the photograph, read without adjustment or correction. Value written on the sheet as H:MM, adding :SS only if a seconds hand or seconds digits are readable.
12:03
